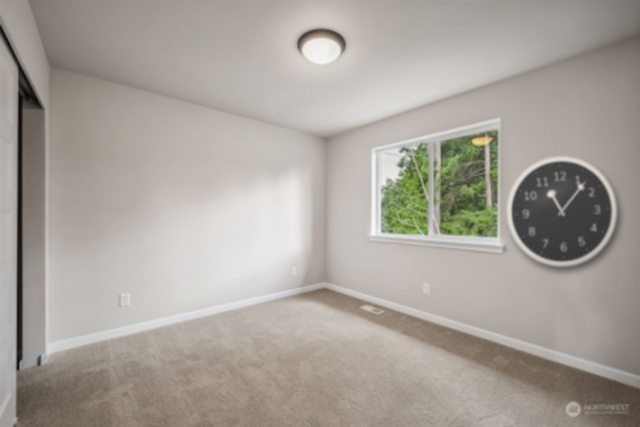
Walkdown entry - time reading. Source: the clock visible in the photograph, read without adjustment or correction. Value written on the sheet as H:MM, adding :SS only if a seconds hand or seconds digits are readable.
11:07
